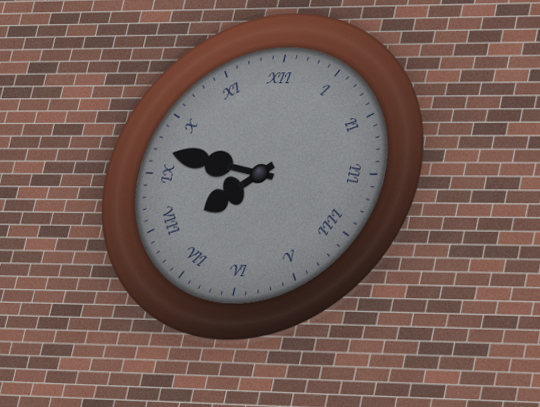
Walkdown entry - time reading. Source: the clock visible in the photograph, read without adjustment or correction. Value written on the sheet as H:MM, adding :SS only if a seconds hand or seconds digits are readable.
7:47
